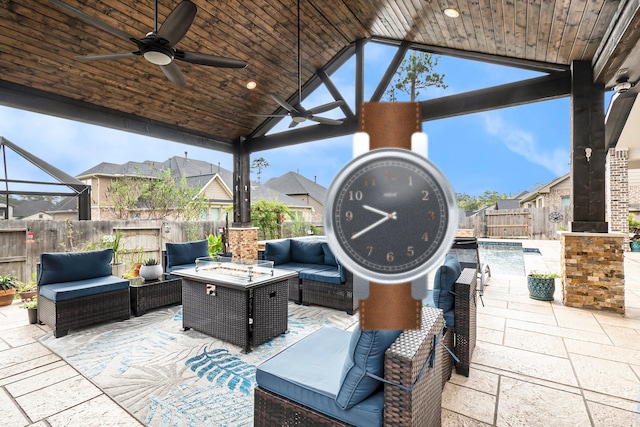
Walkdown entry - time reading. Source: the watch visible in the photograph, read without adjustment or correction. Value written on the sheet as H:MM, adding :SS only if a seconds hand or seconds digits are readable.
9:40
